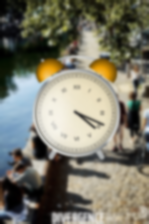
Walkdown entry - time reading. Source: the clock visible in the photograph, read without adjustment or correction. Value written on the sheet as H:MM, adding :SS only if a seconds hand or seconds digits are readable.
4:19
